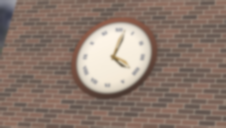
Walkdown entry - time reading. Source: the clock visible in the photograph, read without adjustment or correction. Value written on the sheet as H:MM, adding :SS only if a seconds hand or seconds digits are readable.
4:02
